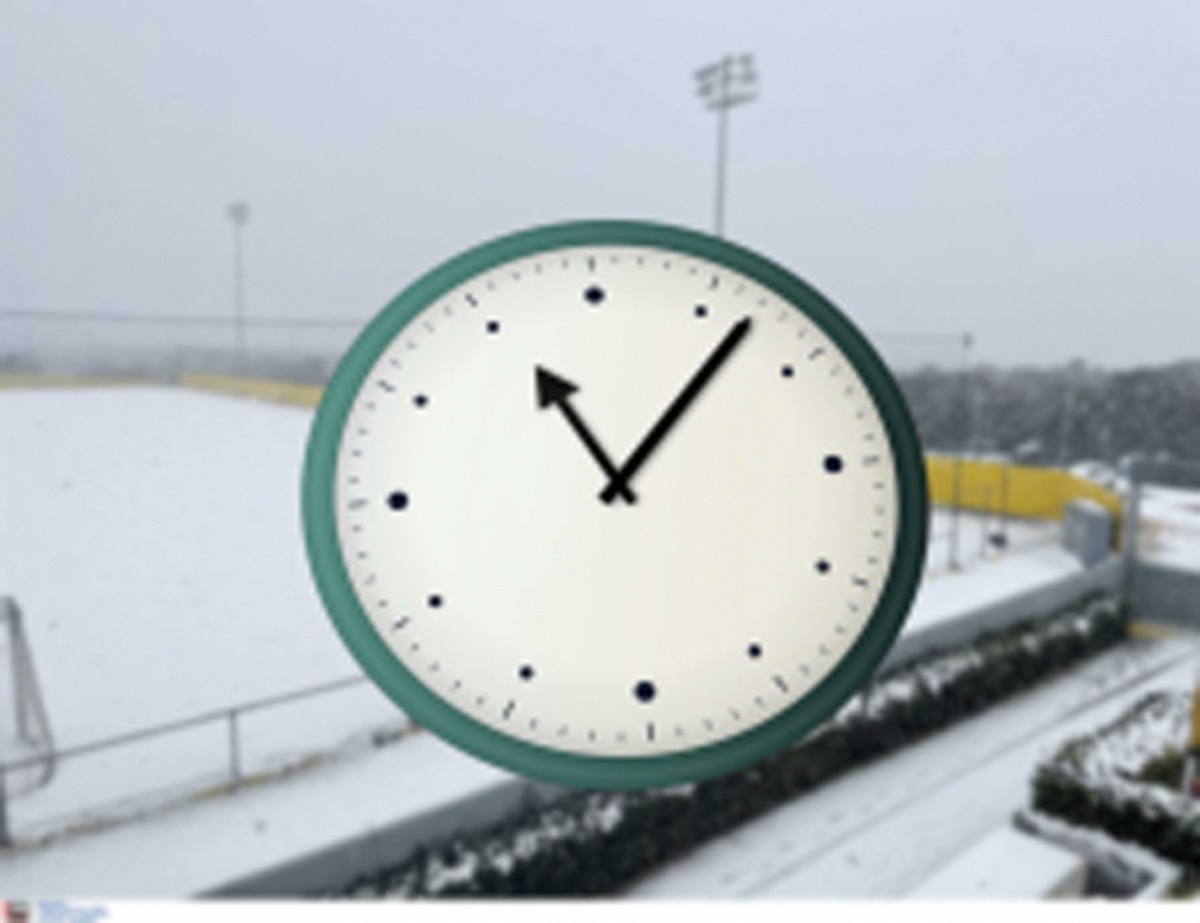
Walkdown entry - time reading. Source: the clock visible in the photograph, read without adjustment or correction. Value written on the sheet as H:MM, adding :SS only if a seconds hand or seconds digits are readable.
11:07
